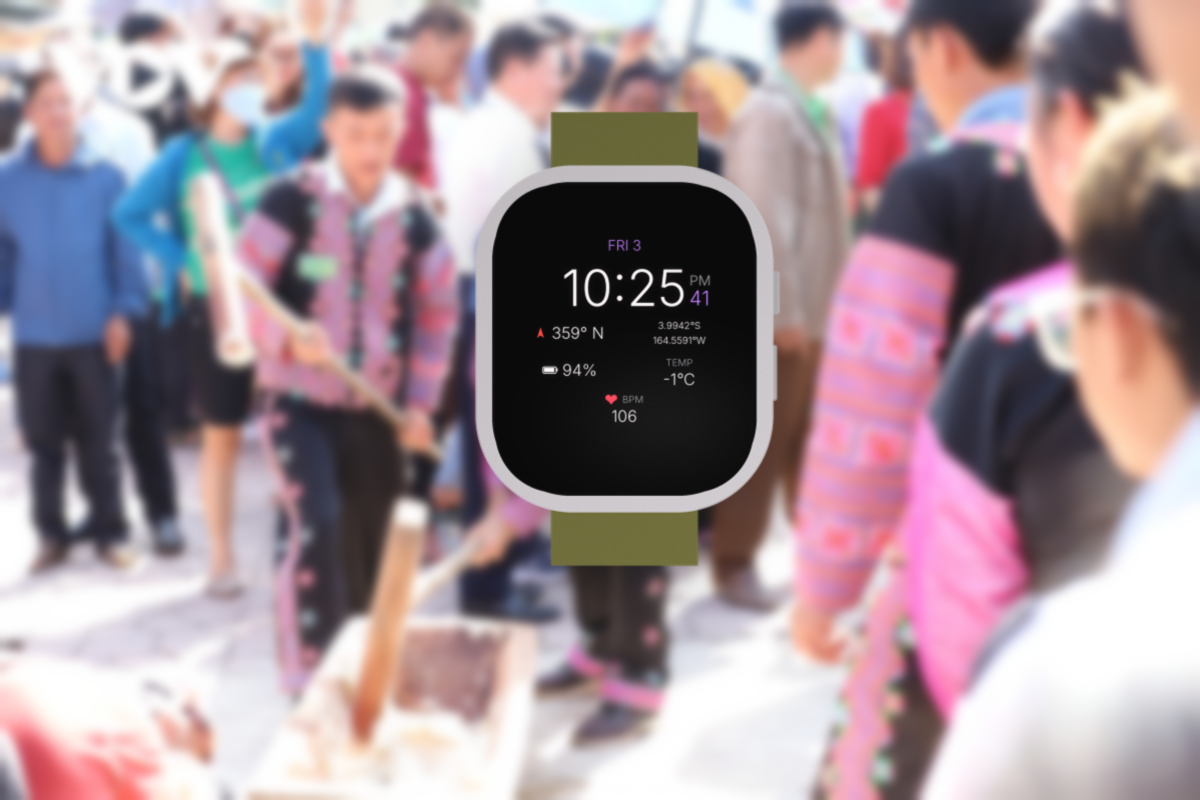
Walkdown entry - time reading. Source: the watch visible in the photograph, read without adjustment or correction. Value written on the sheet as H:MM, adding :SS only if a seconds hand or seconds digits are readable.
10:25:41
